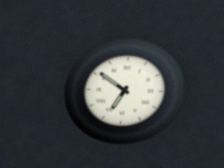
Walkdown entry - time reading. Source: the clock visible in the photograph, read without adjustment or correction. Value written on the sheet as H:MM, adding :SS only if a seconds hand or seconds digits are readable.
6:51
